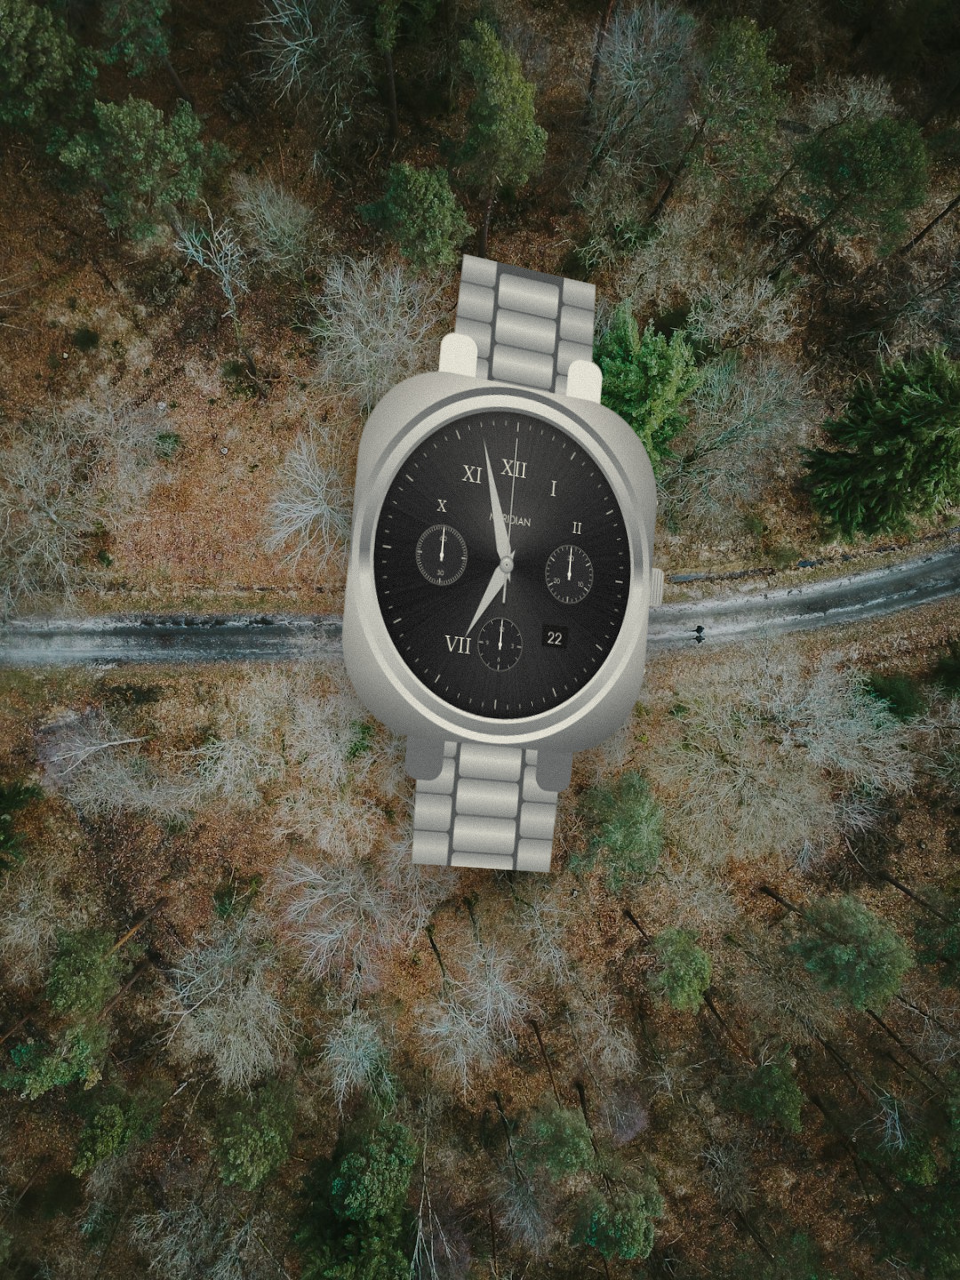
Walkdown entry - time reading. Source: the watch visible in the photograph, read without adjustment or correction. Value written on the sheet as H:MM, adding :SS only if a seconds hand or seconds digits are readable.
6:57
